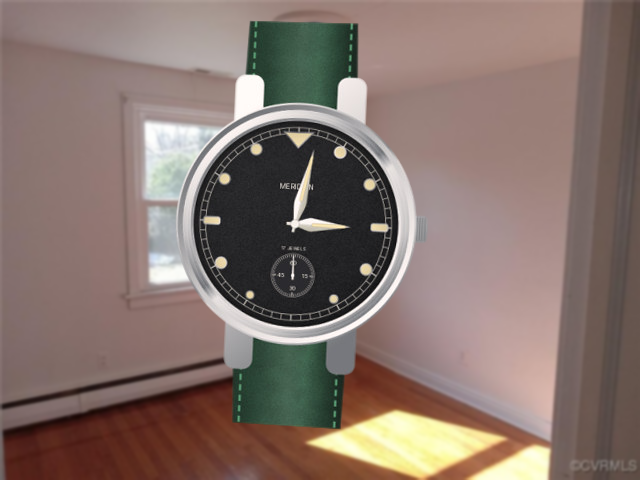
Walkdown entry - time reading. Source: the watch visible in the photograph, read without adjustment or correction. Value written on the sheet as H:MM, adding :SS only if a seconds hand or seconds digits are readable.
3:02
